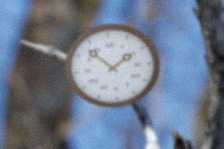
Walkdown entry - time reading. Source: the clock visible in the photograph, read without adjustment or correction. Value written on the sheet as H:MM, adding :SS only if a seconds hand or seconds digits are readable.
1:53
